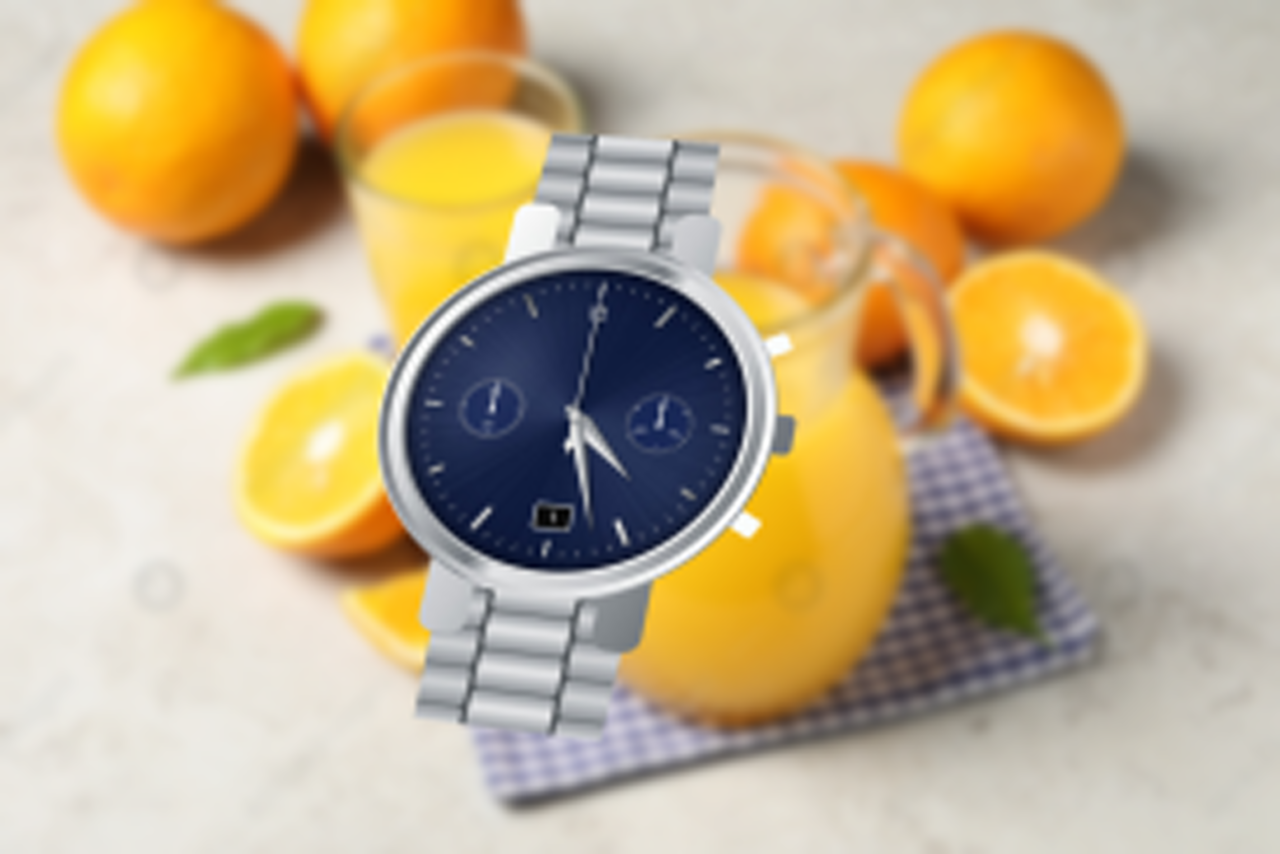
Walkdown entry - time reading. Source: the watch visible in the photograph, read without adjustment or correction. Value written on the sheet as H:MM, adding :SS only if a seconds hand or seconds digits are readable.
4:27
